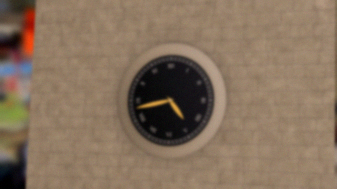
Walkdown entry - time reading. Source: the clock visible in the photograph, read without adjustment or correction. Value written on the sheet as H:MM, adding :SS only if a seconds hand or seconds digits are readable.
4:43
